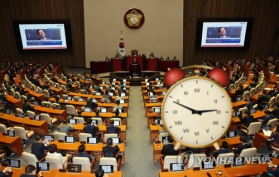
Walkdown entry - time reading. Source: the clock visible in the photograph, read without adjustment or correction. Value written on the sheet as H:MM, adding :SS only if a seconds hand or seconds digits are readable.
2:49
